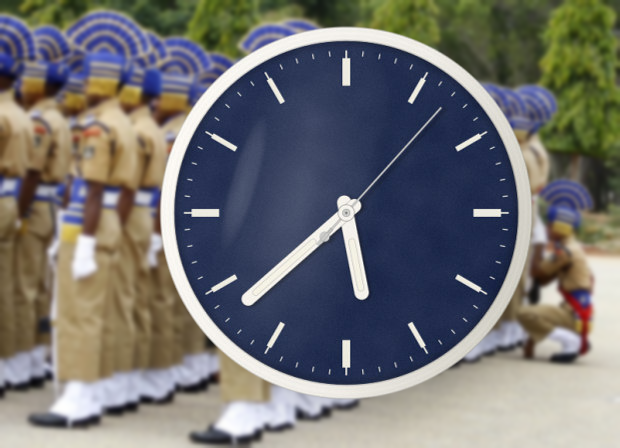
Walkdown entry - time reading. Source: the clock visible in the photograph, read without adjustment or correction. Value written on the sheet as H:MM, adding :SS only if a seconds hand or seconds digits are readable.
5:38:07
